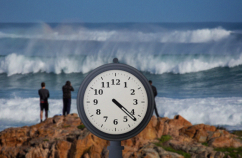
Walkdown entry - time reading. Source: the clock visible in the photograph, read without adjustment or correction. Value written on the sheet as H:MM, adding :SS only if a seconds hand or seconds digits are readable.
4:22
